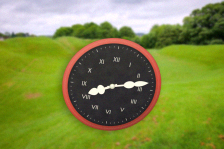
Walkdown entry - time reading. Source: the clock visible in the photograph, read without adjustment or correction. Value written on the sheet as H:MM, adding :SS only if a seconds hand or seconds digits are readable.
8:13
